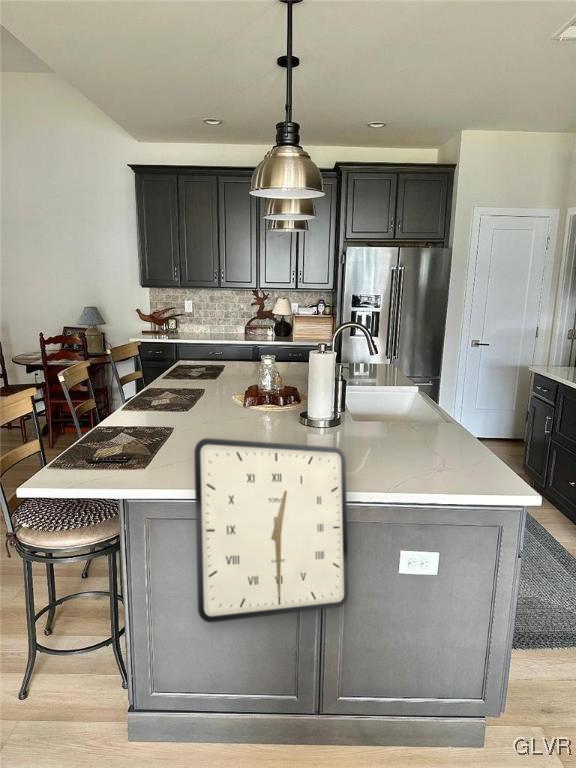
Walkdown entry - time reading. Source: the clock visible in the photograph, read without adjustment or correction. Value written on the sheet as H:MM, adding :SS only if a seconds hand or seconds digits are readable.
12:30
